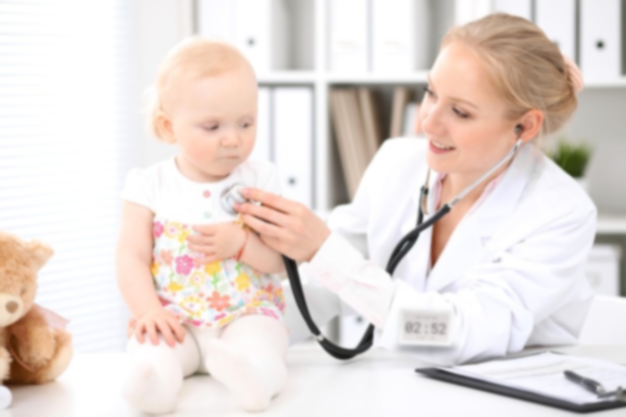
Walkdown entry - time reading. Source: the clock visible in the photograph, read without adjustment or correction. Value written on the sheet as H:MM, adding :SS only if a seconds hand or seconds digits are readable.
2:52
